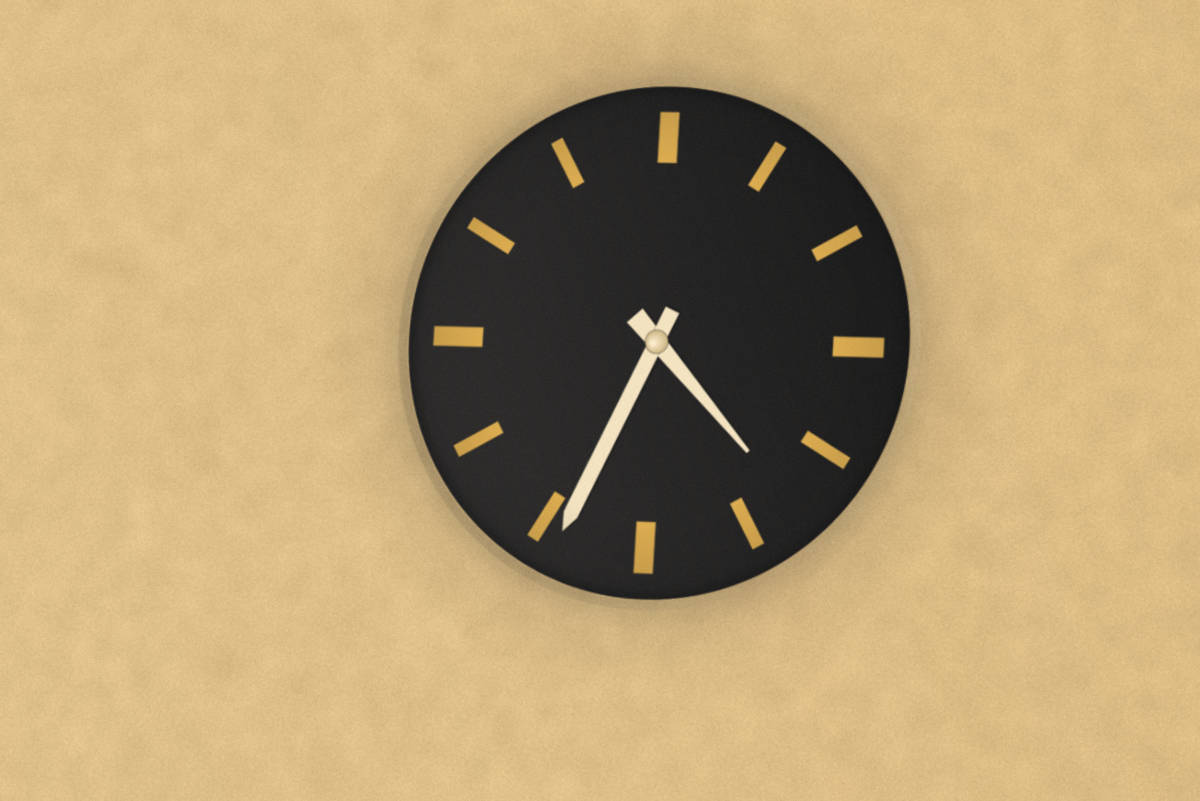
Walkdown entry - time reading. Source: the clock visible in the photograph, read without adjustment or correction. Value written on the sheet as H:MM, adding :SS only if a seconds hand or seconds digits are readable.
4:34
